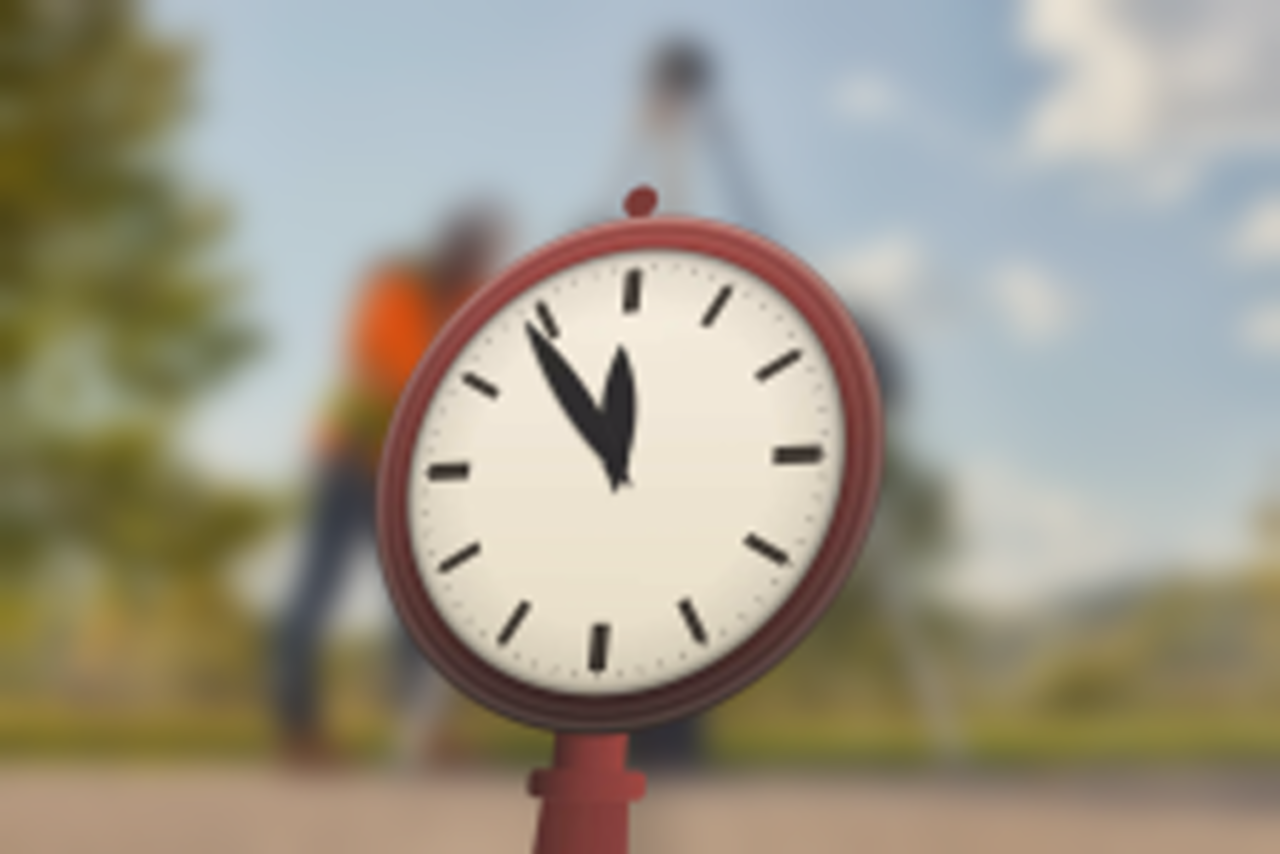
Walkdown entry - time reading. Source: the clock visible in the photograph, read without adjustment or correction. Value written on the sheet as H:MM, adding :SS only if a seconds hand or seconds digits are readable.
11:54
